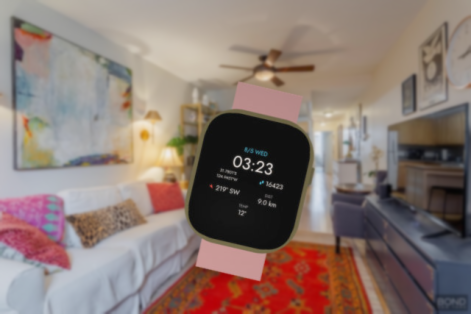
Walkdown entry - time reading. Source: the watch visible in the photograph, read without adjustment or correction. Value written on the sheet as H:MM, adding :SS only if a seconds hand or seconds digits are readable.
3:23
